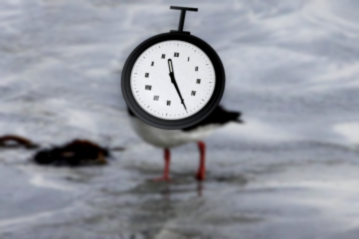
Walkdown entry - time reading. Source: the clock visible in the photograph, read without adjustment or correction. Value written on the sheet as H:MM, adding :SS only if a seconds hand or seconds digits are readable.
11:25
